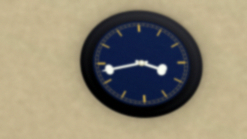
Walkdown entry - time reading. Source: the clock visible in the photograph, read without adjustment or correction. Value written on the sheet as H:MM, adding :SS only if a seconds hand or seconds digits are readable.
3:43
